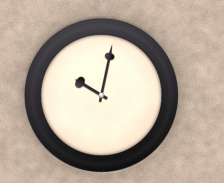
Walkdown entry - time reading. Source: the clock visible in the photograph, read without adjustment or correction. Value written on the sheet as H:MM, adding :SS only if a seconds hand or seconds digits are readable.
10:02
